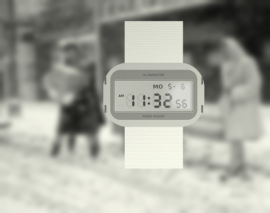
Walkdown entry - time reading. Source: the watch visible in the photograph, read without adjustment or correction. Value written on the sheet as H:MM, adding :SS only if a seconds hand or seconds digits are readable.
11:32:56
